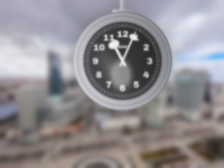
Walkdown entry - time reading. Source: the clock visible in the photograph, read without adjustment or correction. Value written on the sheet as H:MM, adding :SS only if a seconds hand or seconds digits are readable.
11:04
